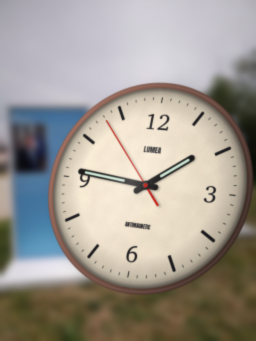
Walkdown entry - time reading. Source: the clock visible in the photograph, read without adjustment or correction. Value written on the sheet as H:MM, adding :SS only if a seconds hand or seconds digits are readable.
1:45:53
